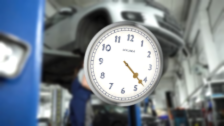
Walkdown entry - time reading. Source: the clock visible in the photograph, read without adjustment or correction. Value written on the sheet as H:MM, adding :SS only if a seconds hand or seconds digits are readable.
4:22
